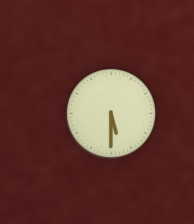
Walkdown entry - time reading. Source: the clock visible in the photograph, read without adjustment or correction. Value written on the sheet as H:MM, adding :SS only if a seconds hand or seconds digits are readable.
5:30
